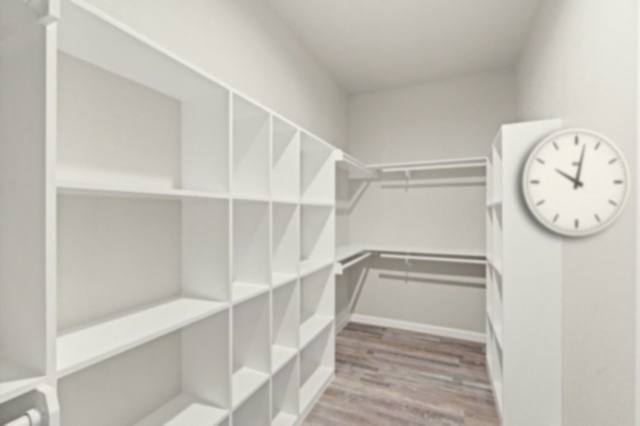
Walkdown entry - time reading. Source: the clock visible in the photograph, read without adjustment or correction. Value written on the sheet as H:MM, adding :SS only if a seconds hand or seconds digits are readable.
10:02
